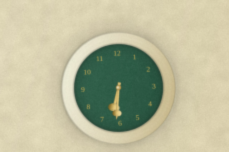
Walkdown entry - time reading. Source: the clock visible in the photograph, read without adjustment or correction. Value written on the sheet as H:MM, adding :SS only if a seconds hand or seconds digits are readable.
6:31
